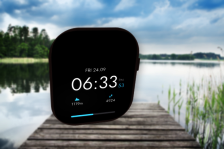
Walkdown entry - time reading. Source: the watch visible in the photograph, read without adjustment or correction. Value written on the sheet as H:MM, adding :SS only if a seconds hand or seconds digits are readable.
6:33
